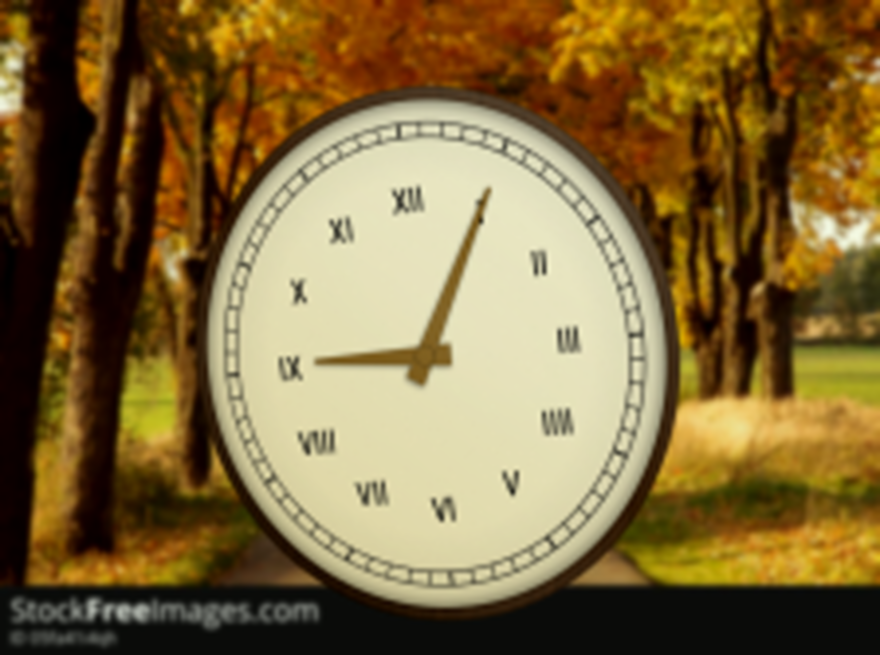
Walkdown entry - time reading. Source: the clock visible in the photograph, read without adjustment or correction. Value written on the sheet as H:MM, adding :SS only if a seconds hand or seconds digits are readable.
9:05
